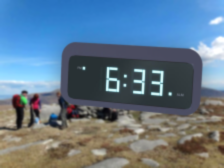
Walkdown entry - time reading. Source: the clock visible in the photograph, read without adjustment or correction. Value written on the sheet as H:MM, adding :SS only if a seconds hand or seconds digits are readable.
6:33
